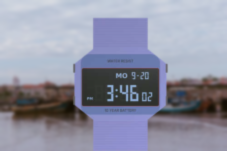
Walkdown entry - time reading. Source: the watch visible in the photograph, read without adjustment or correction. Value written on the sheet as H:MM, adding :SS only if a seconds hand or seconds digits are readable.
3:46:02
